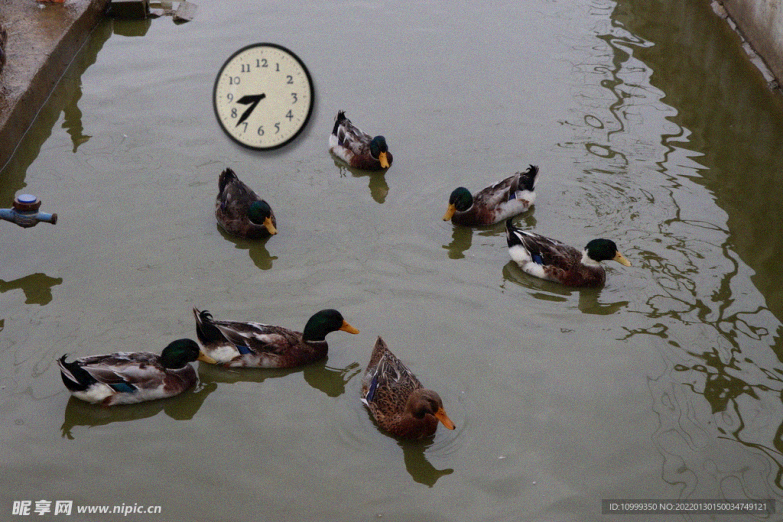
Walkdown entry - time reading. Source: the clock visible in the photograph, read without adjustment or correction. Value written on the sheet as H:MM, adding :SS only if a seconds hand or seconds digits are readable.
8:37
